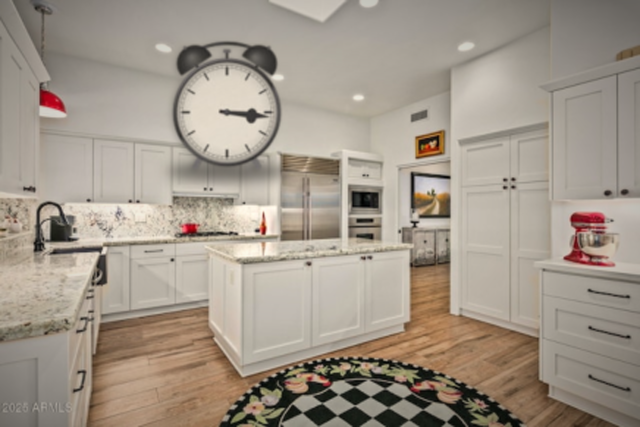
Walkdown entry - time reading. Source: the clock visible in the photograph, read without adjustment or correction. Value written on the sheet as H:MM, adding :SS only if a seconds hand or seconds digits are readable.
3:16
